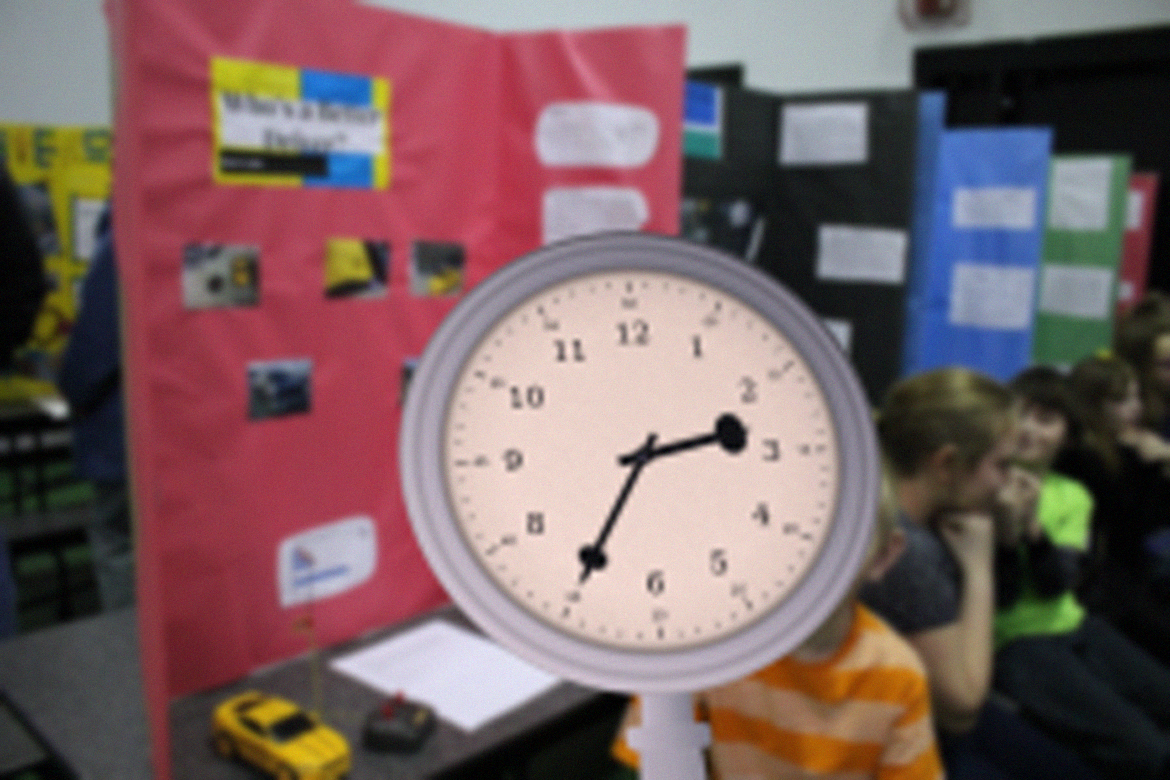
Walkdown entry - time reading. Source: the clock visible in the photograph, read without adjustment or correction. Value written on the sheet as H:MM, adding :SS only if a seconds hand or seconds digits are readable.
2:35
